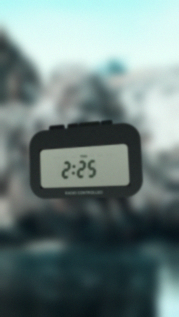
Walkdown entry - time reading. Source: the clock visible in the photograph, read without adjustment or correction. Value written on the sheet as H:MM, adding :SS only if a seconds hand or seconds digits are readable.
2:25
